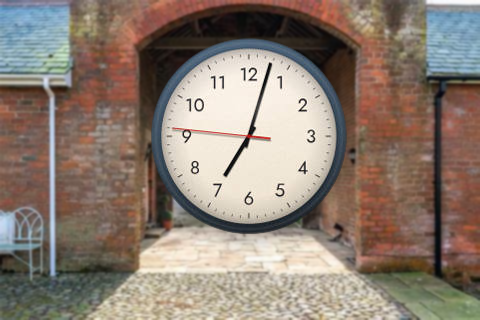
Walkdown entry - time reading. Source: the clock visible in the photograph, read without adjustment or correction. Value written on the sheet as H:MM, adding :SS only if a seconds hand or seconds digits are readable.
7:02:46
